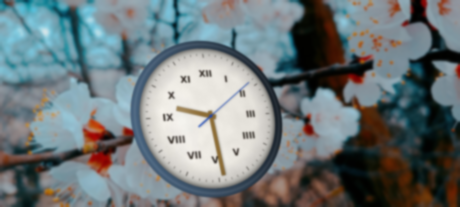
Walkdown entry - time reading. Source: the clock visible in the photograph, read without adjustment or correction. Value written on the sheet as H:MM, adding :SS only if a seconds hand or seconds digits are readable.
9:29:09
